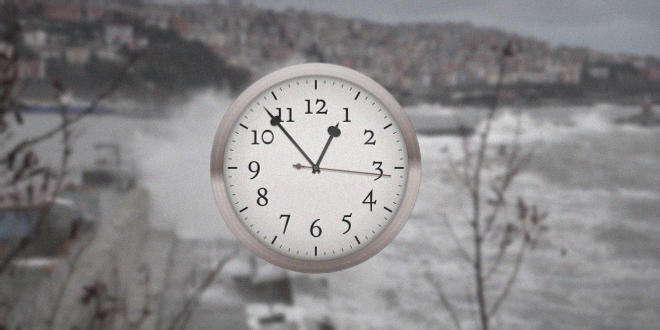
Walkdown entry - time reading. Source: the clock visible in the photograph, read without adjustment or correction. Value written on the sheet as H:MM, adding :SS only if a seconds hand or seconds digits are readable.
12:53:16
